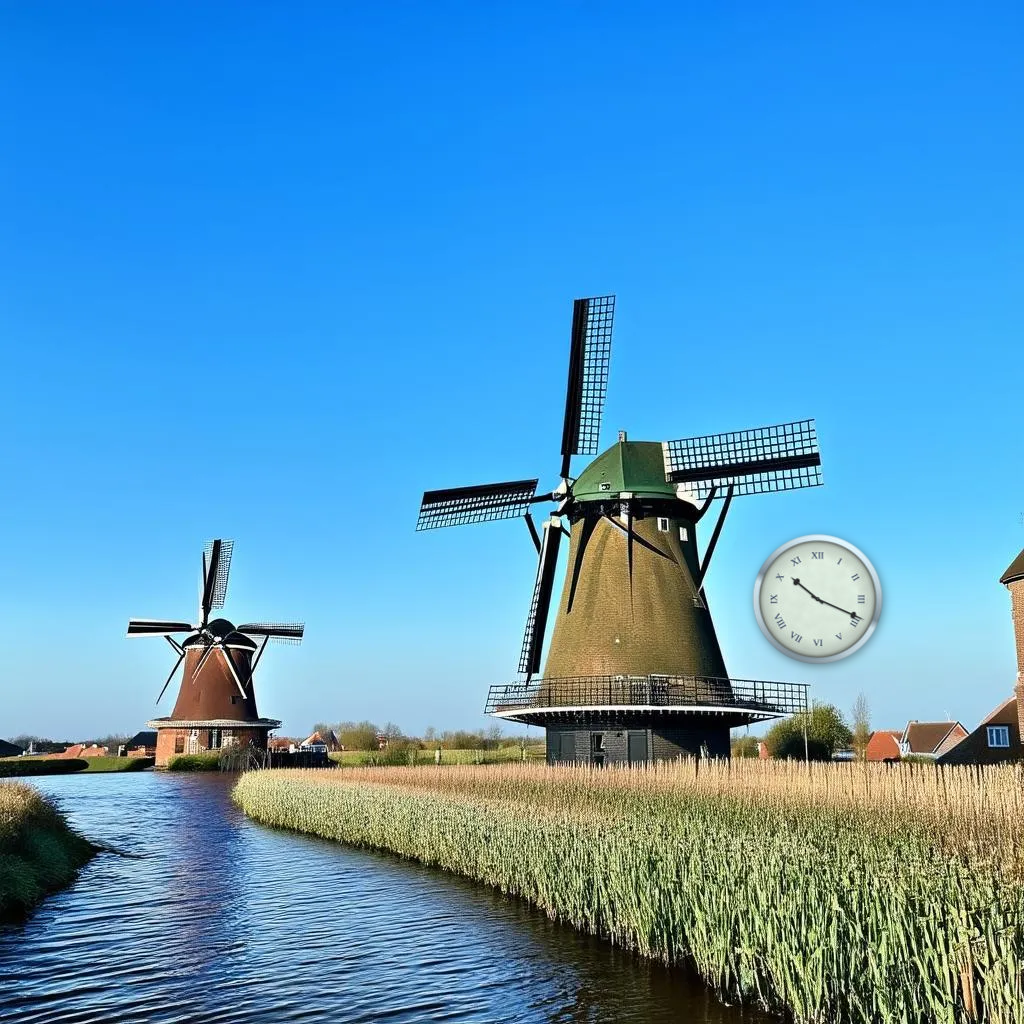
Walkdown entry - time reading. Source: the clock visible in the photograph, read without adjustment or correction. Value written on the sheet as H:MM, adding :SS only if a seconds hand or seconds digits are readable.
10:19
